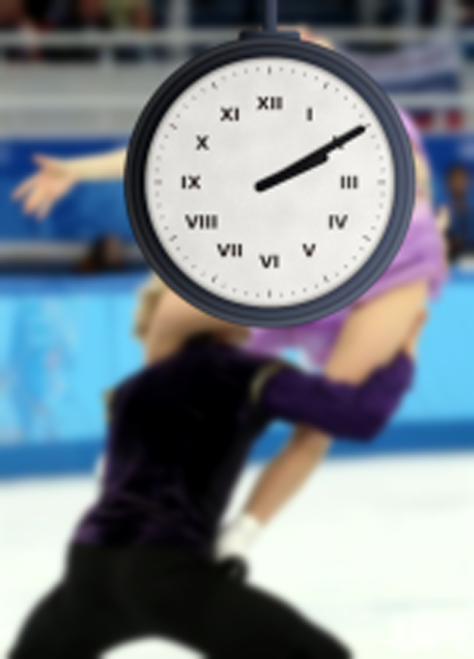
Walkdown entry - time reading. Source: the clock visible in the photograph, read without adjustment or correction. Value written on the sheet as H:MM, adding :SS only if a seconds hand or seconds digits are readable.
2:10
